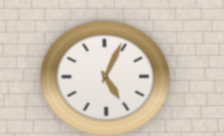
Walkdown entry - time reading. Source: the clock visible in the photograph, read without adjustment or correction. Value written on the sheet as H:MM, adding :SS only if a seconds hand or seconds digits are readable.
5:04
